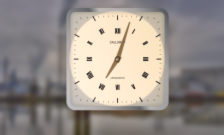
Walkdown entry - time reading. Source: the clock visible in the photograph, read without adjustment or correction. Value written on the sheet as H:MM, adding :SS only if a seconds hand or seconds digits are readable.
7:03
